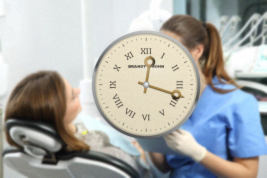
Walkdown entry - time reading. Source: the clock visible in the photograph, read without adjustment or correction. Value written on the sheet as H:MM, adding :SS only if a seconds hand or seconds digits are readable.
12:18
